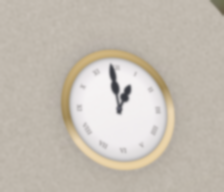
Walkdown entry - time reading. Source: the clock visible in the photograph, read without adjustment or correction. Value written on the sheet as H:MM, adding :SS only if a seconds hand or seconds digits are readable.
12:59
